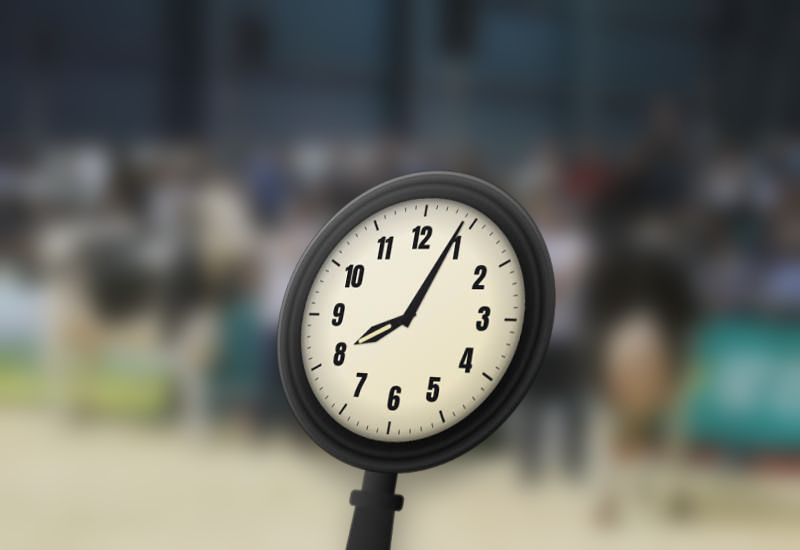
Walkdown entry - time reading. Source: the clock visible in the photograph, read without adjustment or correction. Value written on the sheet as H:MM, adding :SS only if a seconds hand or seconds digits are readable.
8:04
